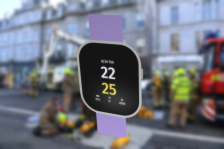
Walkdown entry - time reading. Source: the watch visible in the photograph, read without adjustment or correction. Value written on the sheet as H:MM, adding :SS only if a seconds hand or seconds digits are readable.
22:25
